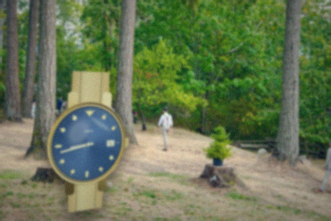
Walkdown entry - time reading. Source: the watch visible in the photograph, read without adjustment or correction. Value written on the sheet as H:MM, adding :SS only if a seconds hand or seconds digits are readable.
8:43
